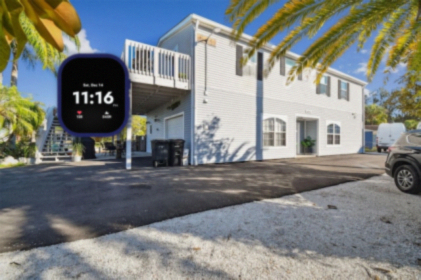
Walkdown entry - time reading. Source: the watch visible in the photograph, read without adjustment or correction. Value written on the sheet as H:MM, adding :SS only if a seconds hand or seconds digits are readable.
11:16
